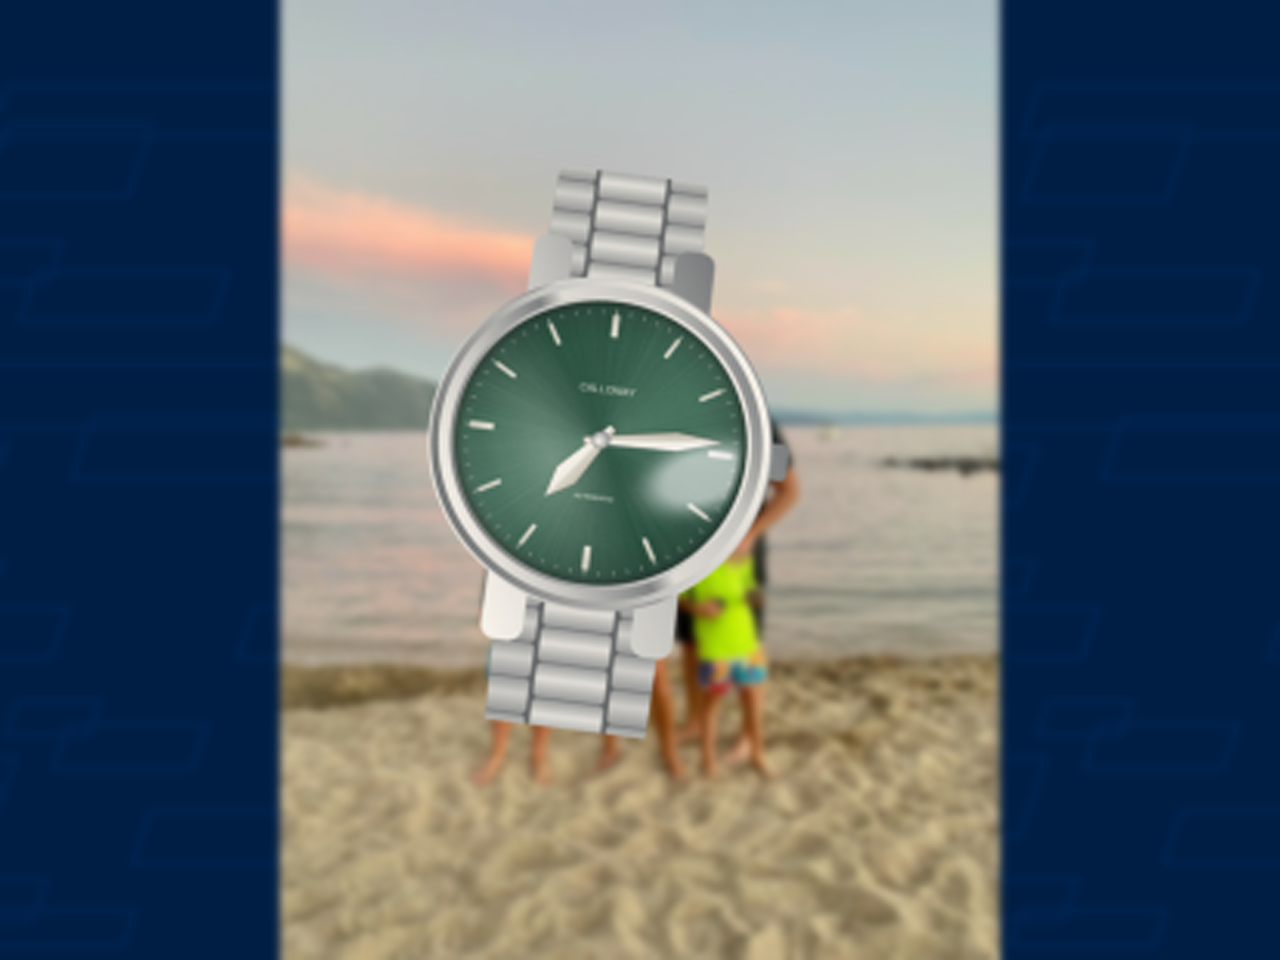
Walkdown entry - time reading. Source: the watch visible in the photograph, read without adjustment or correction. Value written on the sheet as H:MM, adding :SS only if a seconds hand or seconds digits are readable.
7:14
